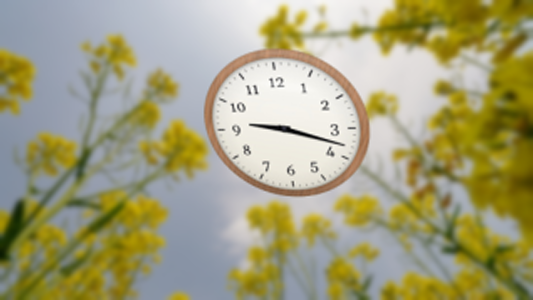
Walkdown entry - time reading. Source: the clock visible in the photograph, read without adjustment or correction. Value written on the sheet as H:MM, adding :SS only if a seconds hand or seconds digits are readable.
9:18
